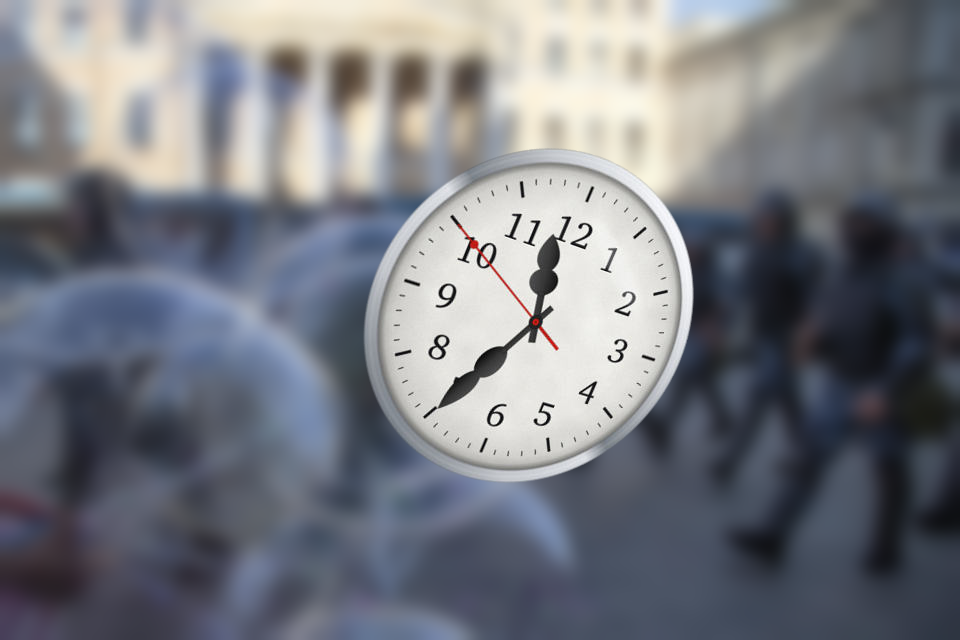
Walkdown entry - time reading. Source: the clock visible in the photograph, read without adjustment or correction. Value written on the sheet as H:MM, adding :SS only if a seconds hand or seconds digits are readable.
11:34:50
